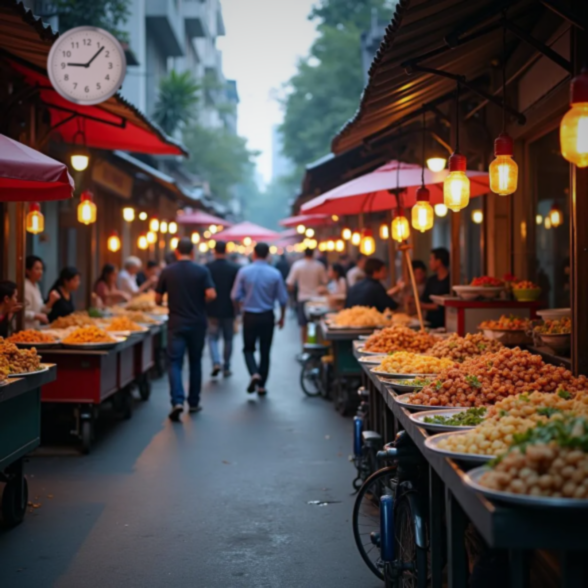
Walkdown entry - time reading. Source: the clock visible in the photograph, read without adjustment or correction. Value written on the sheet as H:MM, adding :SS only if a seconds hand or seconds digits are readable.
9:07
